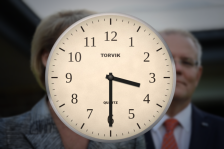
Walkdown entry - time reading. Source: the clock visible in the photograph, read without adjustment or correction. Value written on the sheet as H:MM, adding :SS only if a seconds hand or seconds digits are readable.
3:30
